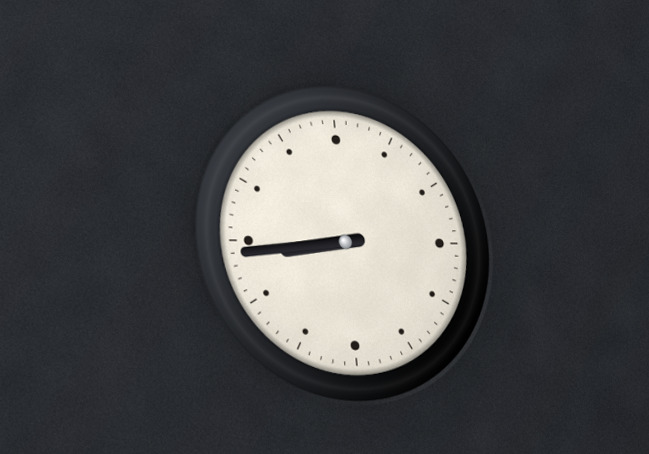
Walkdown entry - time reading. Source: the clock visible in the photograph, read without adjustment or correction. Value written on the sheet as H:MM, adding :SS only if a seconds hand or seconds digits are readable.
8:44
